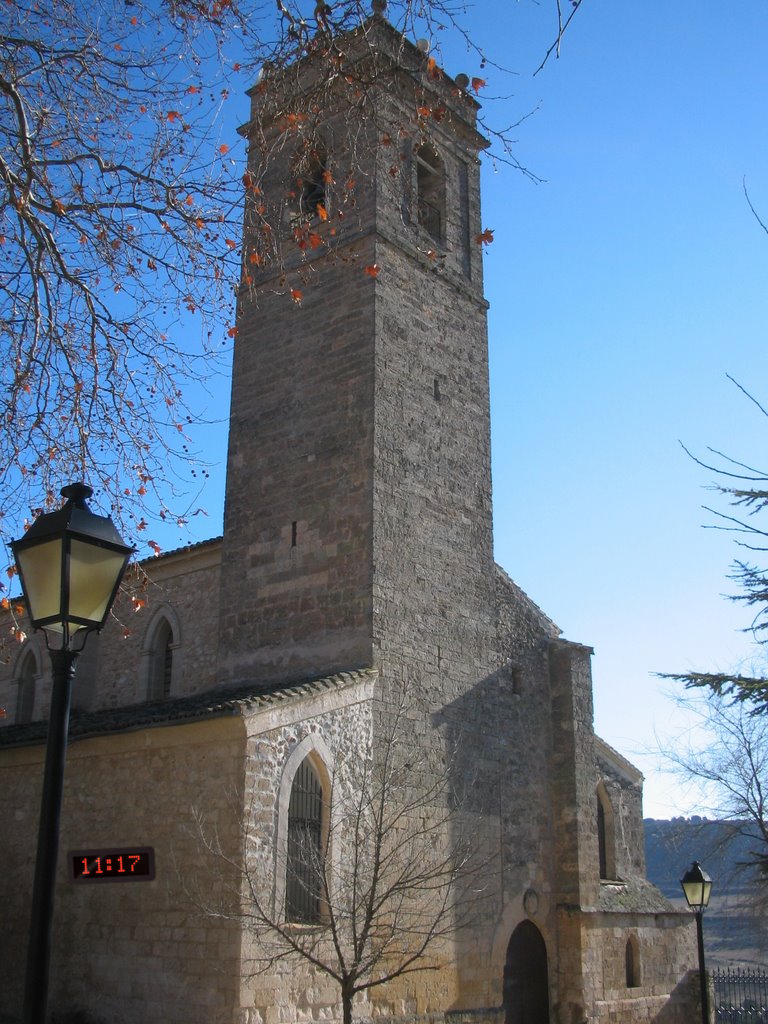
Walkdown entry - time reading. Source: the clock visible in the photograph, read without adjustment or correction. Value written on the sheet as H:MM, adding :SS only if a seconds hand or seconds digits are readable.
11:17
